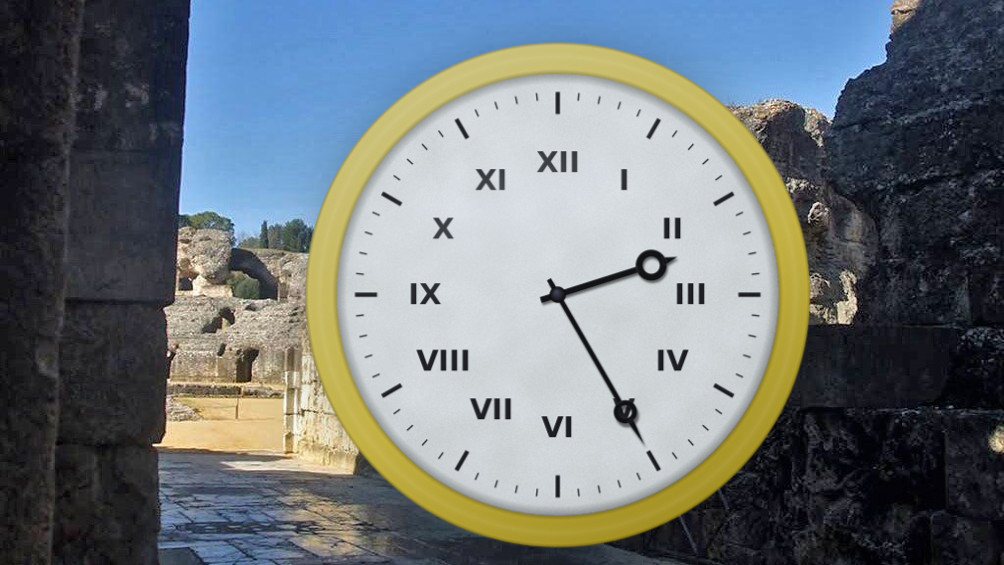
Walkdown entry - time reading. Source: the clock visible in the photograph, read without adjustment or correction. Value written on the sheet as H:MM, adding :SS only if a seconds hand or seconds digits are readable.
2:25
